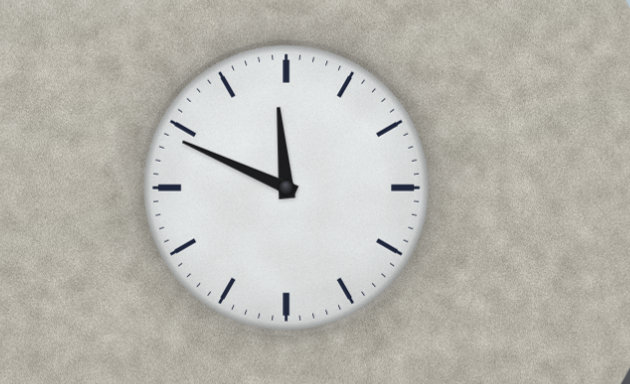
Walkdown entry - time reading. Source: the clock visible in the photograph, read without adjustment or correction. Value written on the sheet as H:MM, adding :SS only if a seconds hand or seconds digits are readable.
11:49
